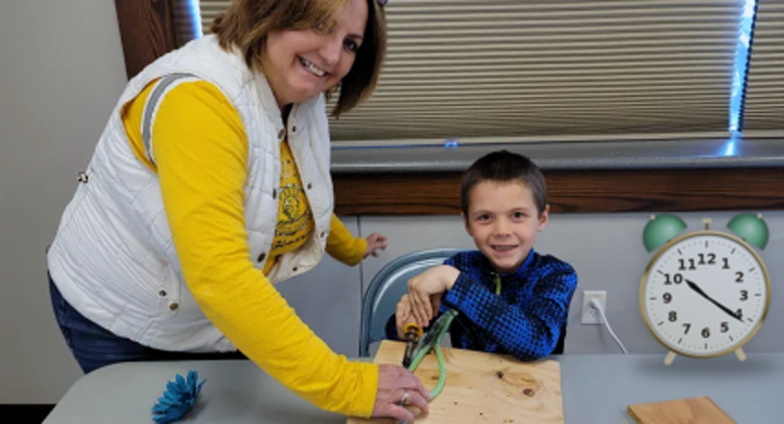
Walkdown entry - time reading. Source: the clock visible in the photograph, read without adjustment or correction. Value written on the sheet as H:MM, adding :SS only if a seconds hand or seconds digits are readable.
10:21
